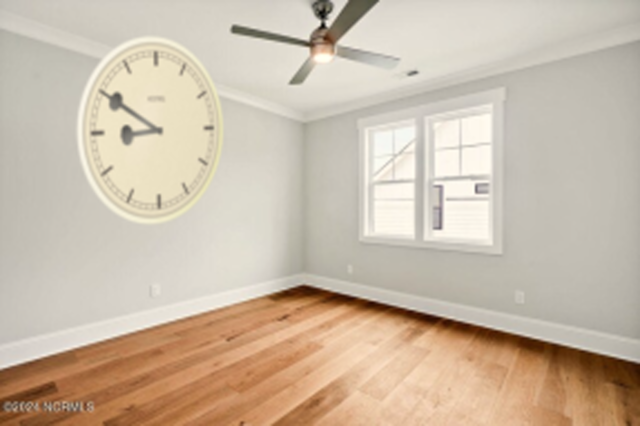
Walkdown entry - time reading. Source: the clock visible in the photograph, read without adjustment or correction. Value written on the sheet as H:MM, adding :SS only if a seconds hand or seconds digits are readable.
8:50
